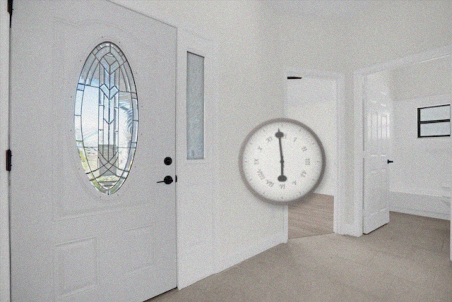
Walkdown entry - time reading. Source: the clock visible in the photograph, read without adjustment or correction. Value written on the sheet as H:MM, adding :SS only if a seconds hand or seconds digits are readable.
5:59
